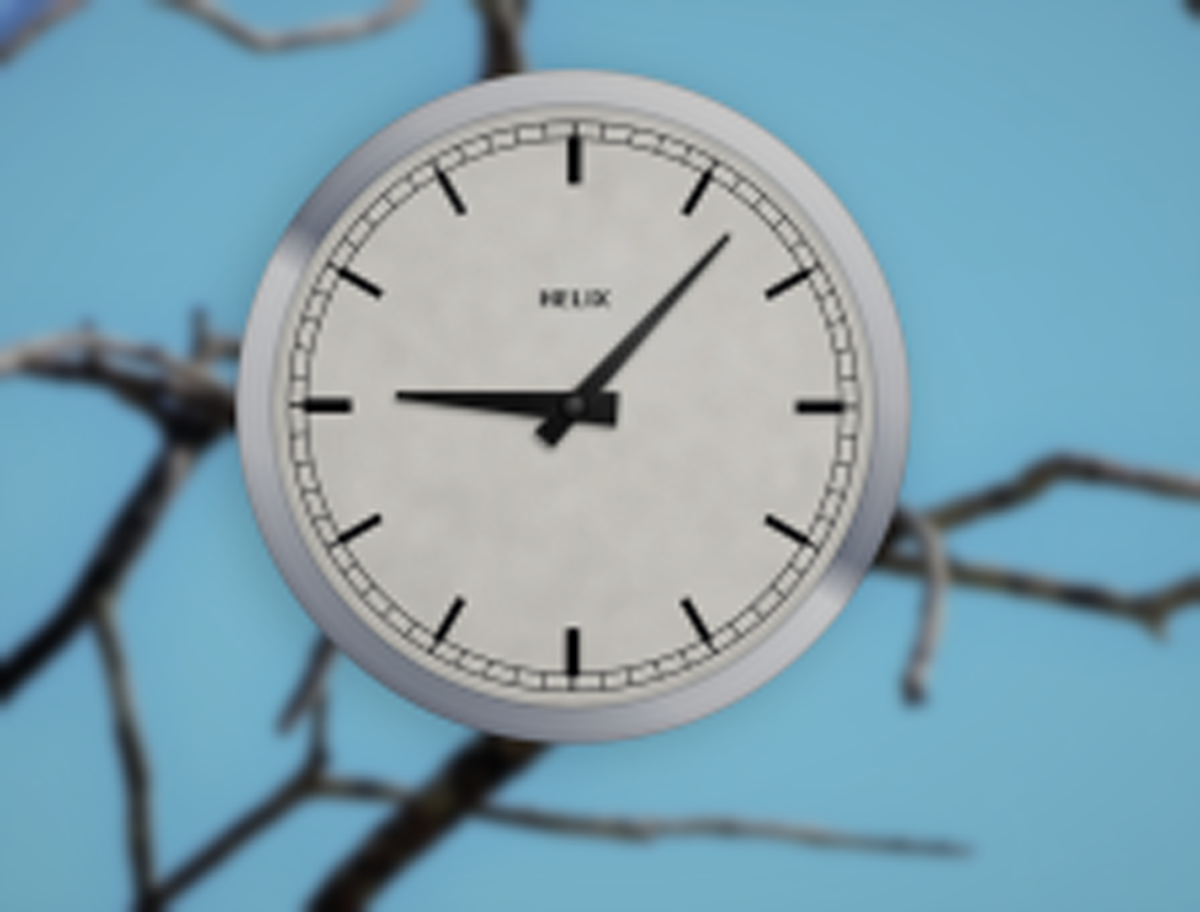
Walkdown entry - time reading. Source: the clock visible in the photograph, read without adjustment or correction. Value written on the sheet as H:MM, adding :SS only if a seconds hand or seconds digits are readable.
9:07
